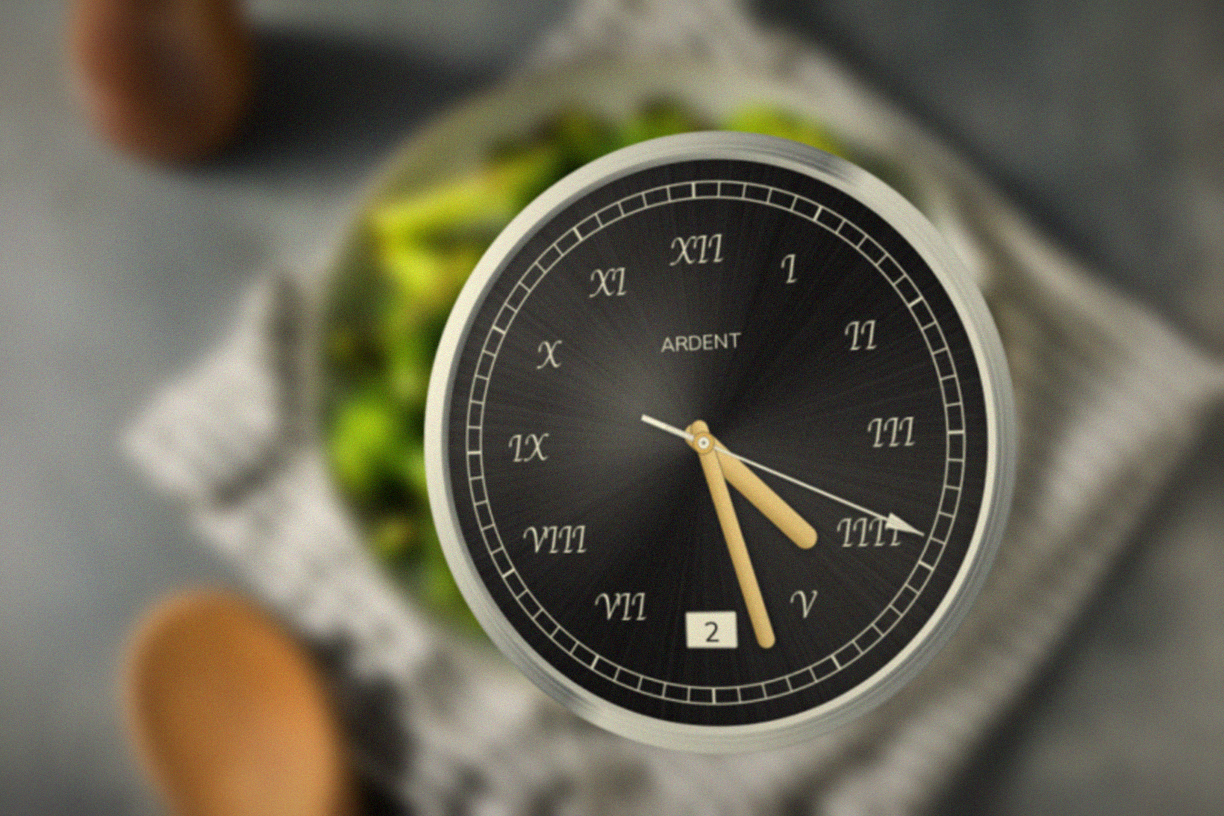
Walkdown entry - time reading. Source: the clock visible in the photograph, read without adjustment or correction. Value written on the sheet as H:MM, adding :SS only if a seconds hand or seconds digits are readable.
4:27:19
